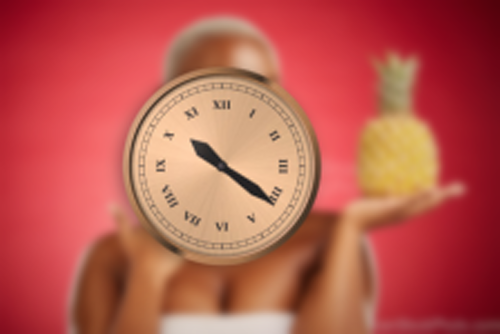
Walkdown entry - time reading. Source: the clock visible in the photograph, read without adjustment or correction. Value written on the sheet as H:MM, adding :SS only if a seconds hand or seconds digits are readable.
10:21
